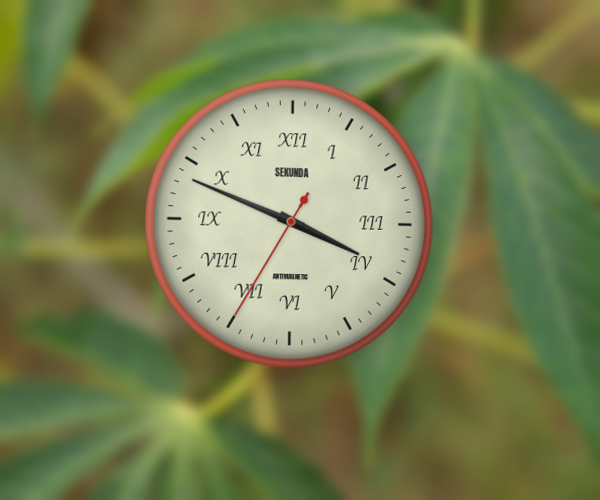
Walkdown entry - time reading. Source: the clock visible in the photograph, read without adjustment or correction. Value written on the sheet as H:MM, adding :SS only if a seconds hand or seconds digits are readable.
3:48:35
